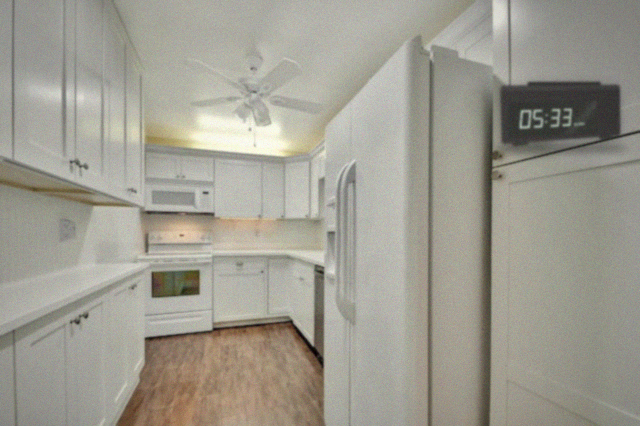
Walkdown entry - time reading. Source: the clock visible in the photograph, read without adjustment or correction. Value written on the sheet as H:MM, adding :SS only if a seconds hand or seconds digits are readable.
5:33
